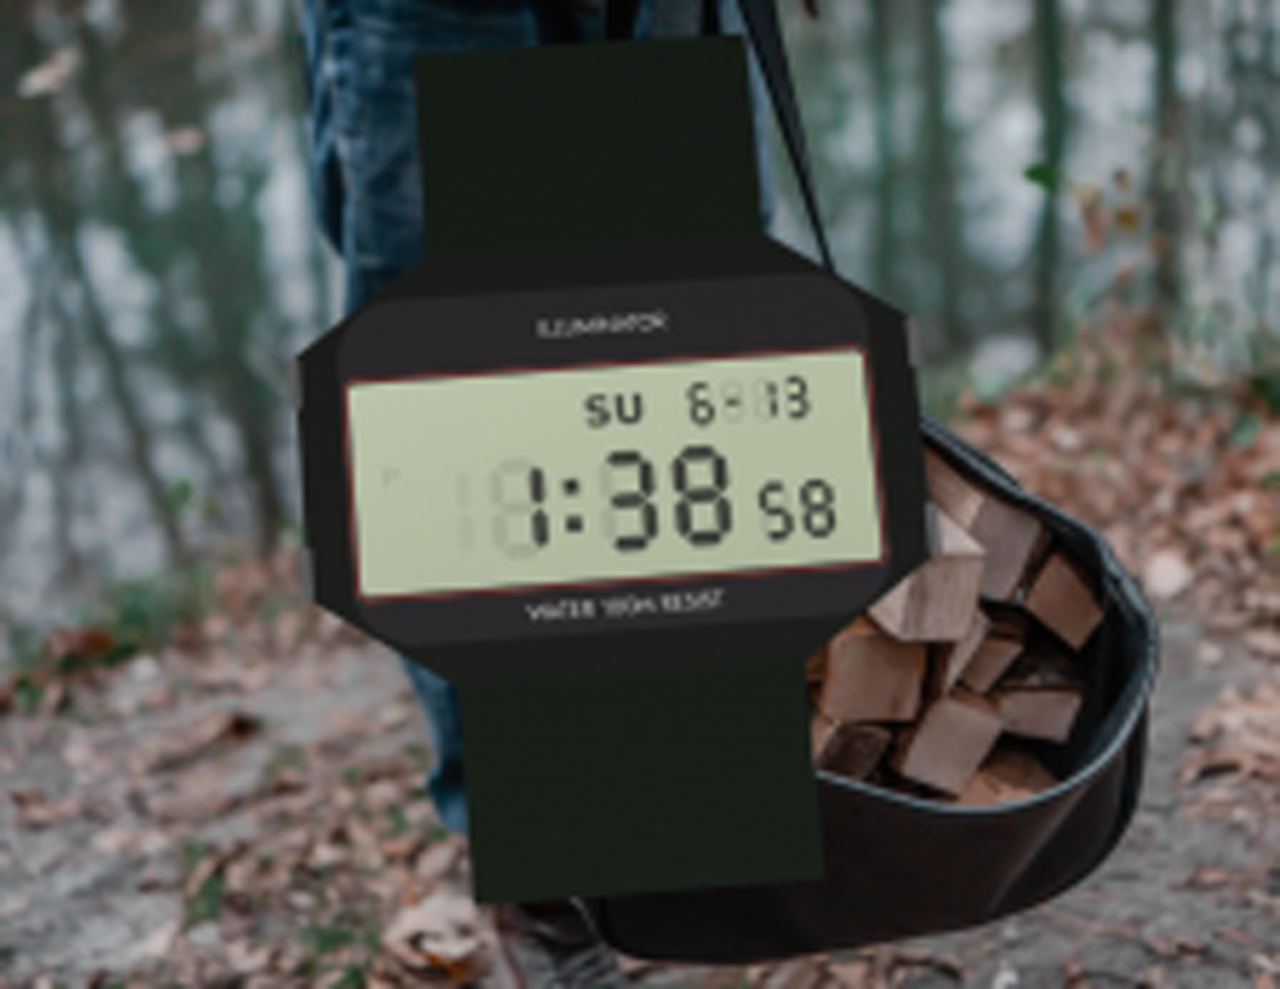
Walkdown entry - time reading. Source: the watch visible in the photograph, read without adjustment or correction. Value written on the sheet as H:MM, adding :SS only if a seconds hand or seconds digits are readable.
1:38:58
